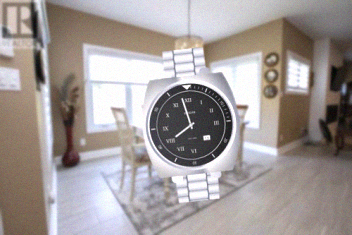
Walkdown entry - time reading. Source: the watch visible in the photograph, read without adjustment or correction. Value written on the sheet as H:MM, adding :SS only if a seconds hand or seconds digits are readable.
7:58
